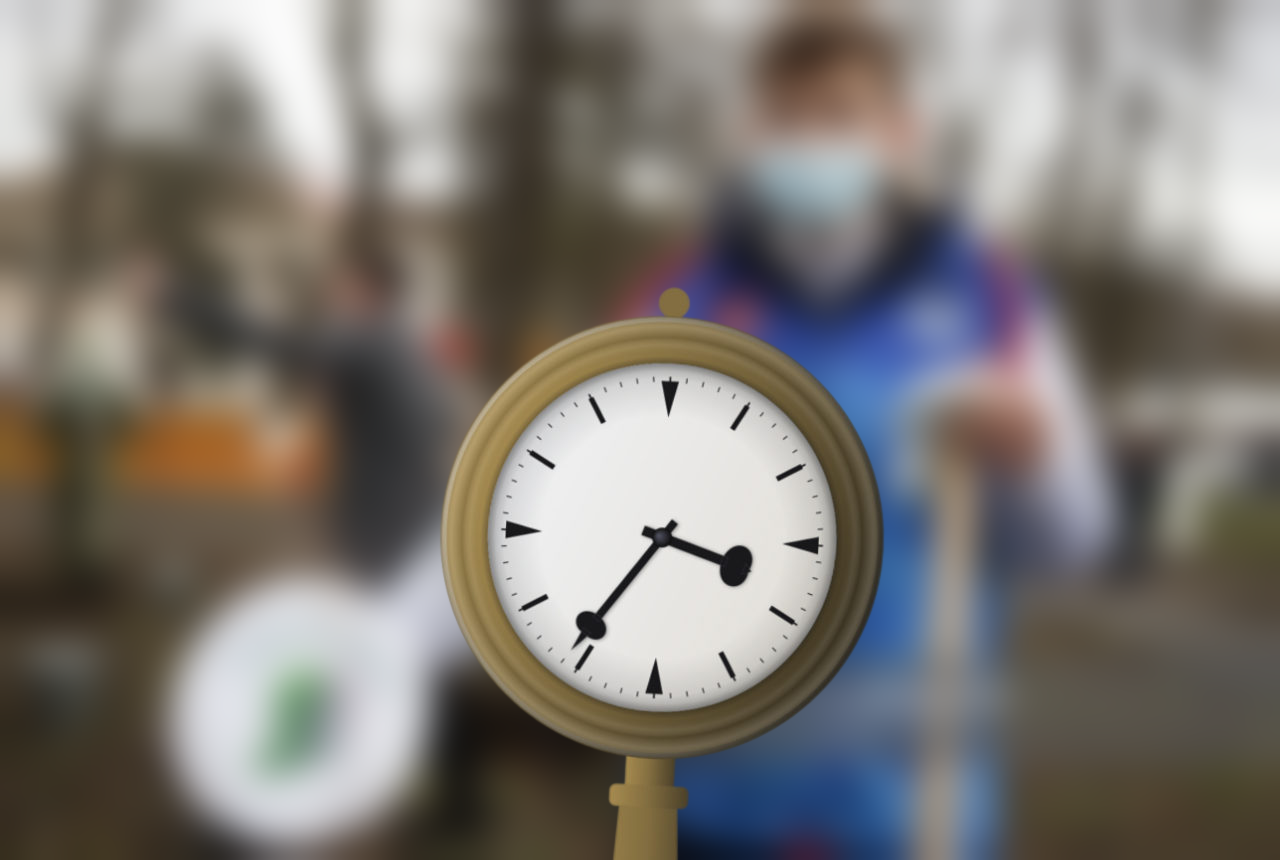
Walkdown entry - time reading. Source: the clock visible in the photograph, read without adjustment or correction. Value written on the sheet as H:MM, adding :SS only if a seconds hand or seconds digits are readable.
3:36
